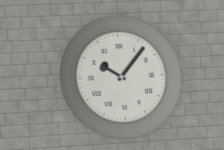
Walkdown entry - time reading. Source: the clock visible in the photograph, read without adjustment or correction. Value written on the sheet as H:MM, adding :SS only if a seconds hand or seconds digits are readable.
10:07
